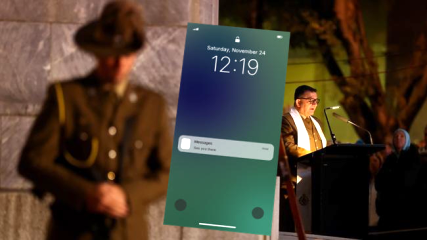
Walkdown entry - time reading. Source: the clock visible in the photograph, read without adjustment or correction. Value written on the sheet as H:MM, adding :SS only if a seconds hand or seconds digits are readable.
12:19
